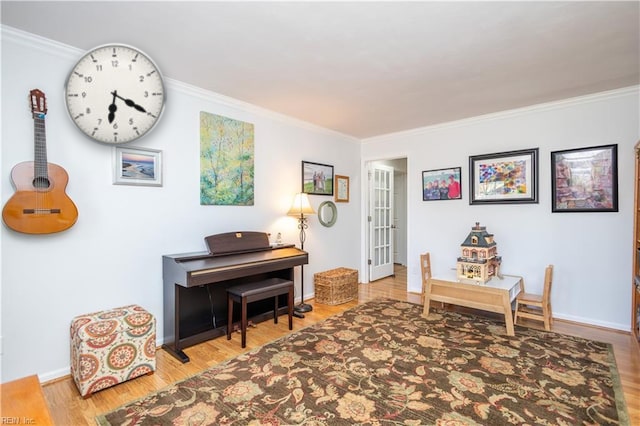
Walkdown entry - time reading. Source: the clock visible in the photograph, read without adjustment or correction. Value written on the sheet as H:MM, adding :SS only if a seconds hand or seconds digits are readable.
6:20
